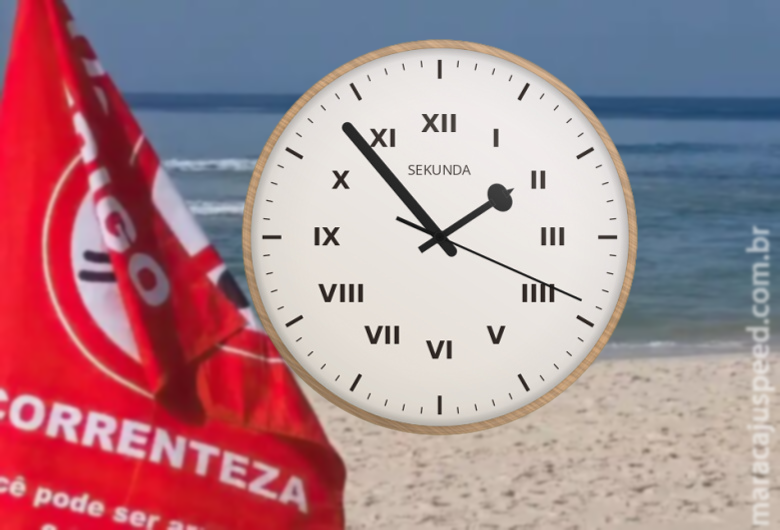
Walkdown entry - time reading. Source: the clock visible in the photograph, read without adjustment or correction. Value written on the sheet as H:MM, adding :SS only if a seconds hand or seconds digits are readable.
1:53:19
